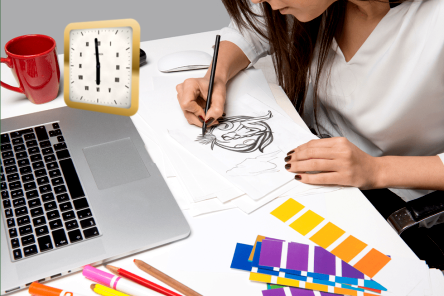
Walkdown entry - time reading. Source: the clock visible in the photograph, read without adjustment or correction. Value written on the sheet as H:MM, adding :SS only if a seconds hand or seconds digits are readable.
5:59
